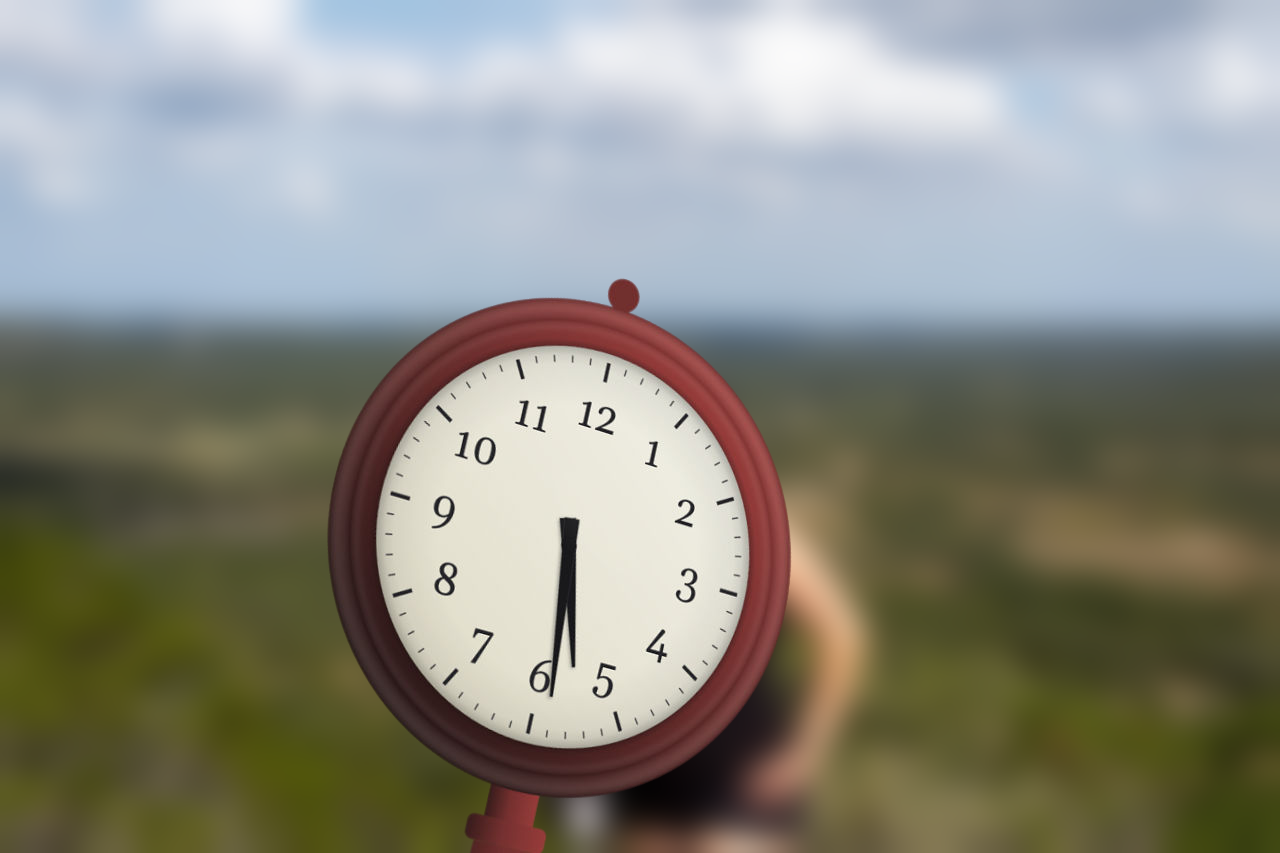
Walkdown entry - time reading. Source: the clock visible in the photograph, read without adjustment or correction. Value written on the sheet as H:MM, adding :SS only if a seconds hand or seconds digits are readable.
5:29
